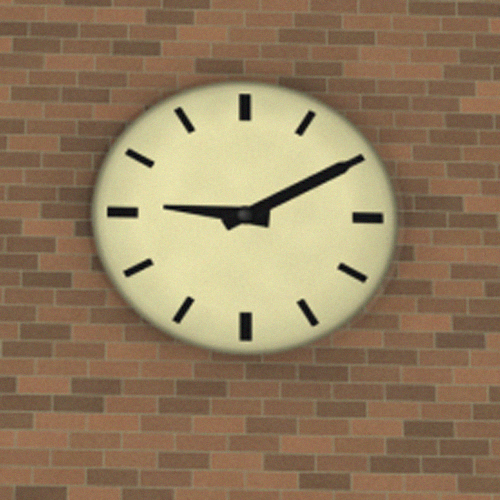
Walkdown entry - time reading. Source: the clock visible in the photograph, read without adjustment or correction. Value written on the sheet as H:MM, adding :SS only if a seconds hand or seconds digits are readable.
9:10
